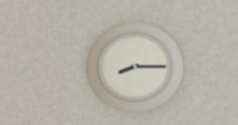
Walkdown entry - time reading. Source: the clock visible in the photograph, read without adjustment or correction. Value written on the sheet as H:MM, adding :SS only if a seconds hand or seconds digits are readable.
8:15
